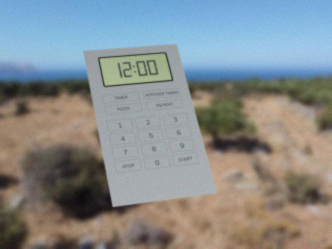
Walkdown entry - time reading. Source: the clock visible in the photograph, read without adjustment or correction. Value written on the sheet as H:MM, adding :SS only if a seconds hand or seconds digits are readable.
12:00
